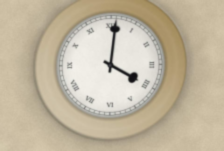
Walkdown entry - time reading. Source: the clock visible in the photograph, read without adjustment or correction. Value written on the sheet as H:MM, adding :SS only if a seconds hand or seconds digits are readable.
4:01
